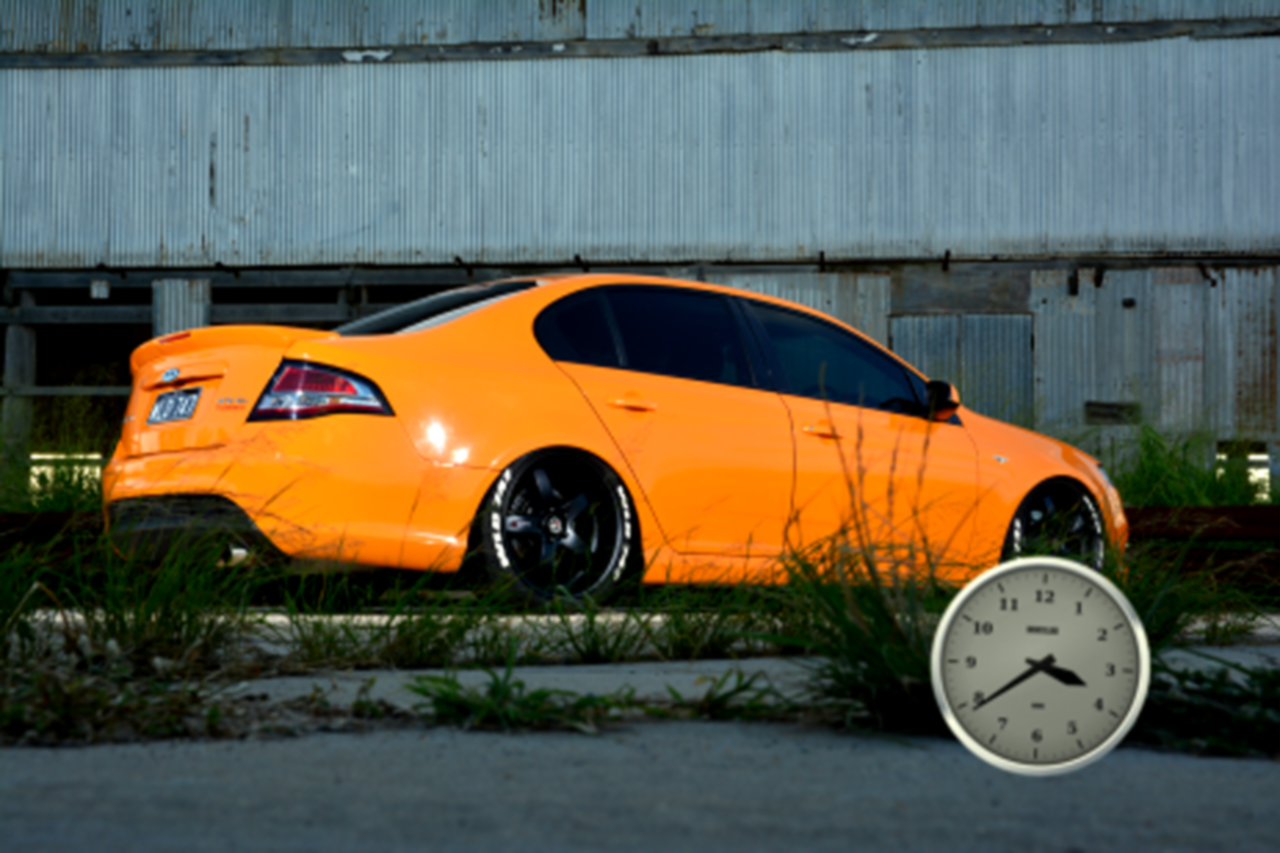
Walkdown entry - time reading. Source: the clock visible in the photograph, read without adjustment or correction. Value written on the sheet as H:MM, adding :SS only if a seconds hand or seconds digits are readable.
3:39
